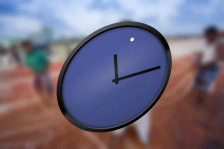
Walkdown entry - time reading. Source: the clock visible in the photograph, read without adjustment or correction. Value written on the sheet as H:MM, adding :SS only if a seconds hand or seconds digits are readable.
11:11
